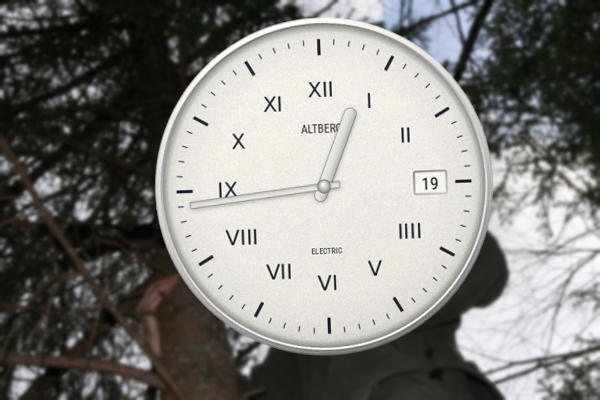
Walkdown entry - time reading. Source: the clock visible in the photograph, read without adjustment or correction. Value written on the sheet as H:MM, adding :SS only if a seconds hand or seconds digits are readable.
12:44
